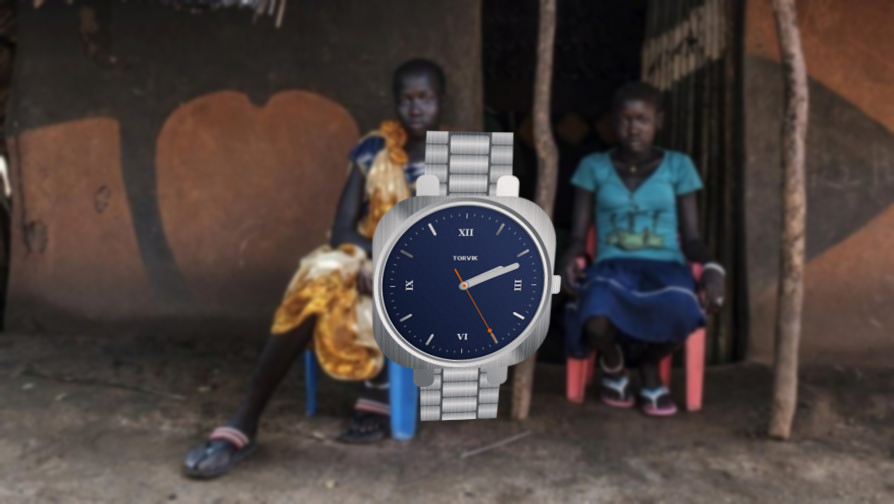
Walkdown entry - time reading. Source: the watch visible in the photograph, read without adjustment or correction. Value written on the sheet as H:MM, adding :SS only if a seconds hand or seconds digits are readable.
2:11:25
